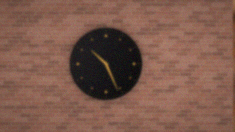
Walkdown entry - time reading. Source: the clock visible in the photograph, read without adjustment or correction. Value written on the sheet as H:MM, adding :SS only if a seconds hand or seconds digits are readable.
10:26
